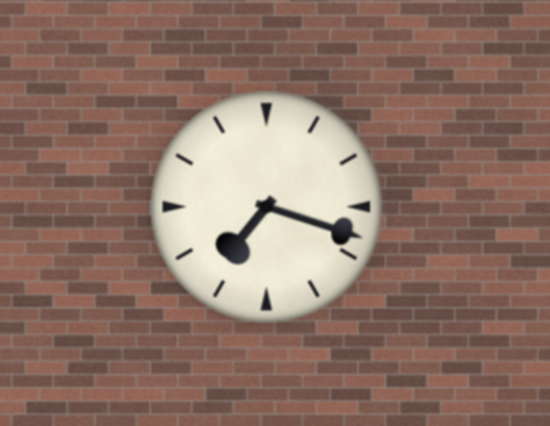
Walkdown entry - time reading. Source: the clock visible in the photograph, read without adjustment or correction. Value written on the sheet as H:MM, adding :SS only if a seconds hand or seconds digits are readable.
7:18
